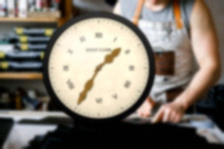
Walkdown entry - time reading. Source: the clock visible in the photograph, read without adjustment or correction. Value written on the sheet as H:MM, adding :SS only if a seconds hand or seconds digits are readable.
1:35
